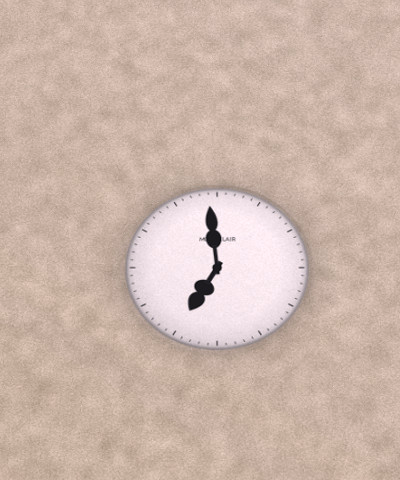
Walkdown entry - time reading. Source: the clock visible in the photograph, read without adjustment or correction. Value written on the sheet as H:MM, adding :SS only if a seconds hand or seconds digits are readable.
6:59
